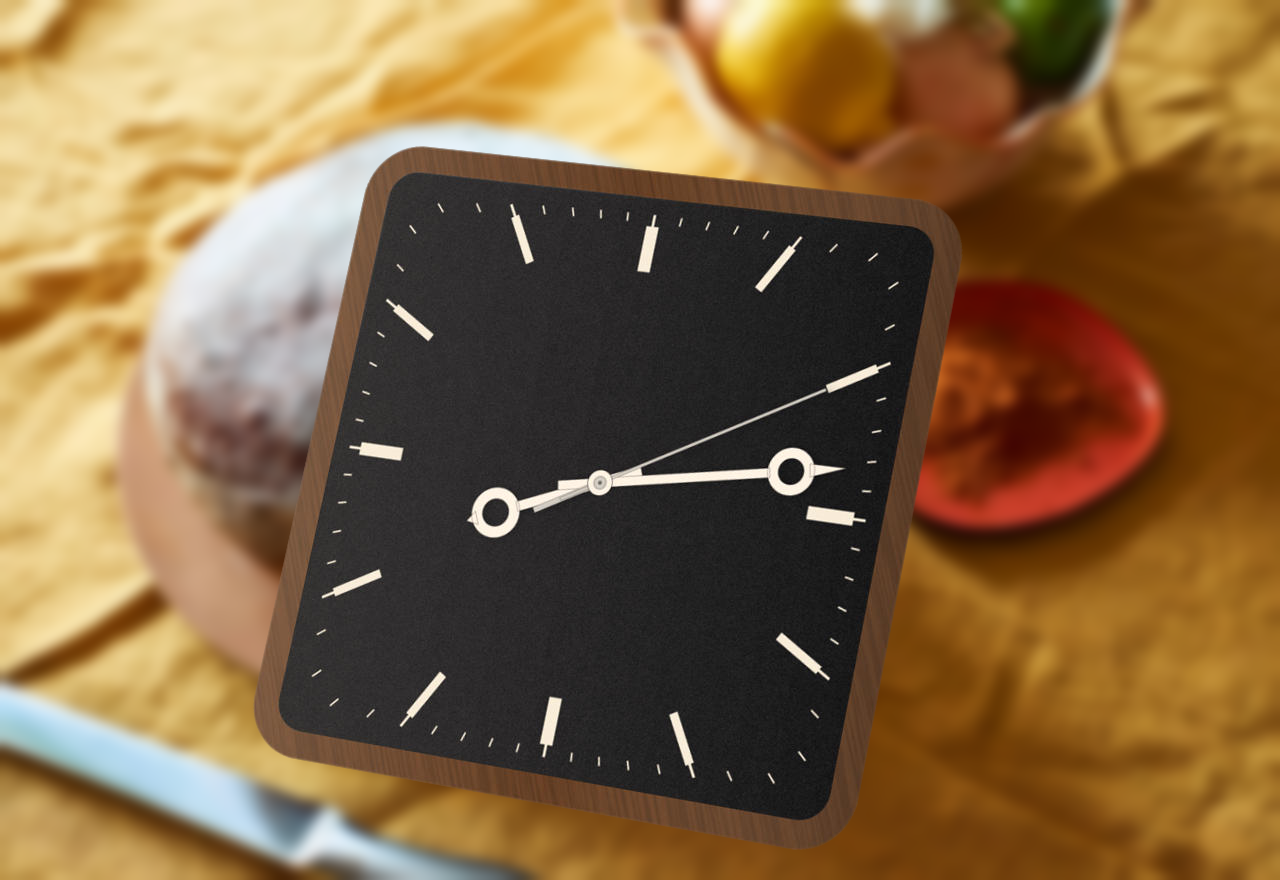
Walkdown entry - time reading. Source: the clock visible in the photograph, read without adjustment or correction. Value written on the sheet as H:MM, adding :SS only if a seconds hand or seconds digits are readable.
8:13:10
